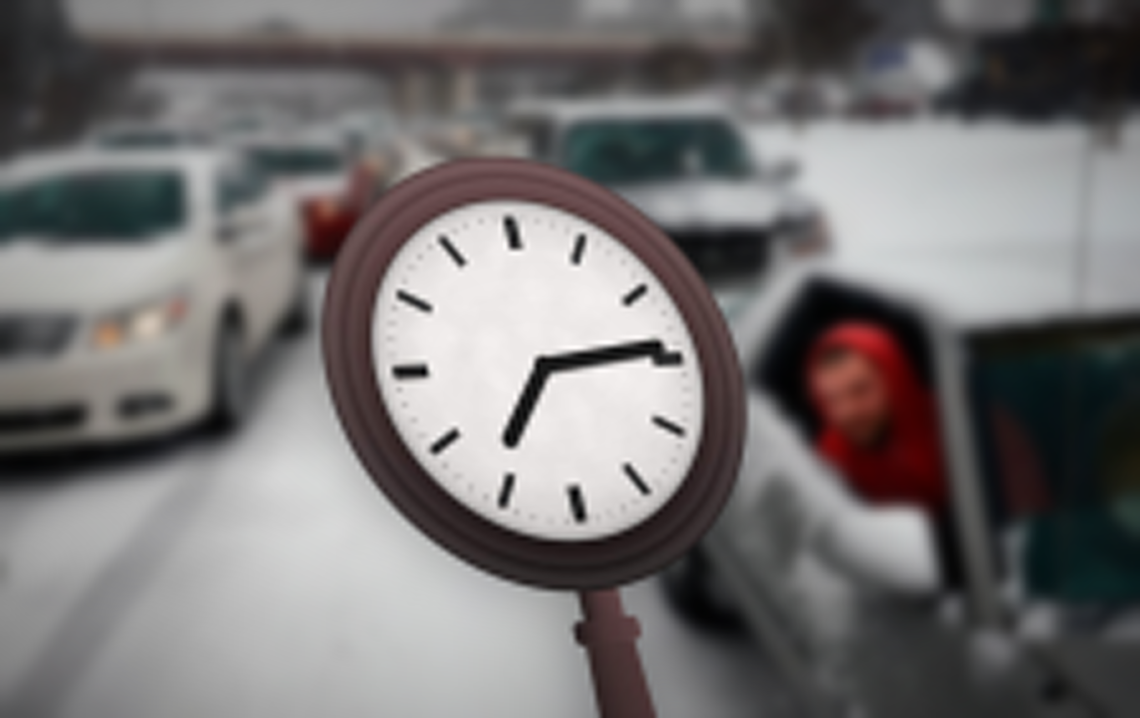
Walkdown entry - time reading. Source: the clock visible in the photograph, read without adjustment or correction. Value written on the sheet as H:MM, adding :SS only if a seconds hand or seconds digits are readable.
7:14
